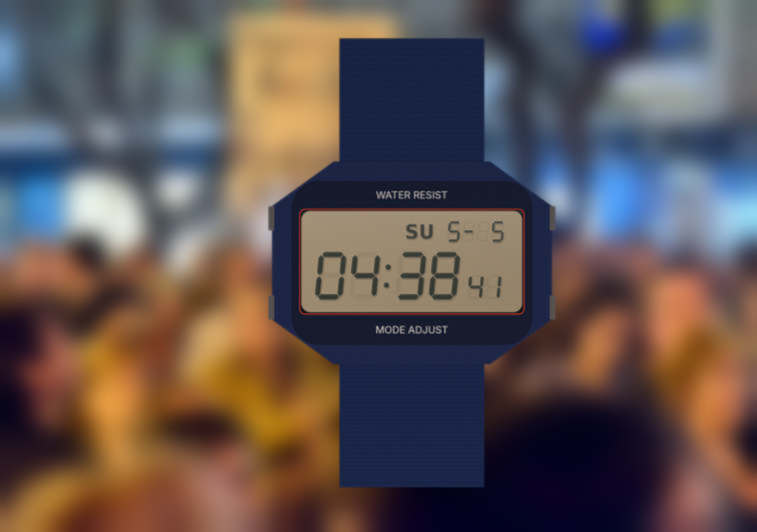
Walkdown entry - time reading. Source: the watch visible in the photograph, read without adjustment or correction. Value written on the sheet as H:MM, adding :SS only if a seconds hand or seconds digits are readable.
4:38:41
